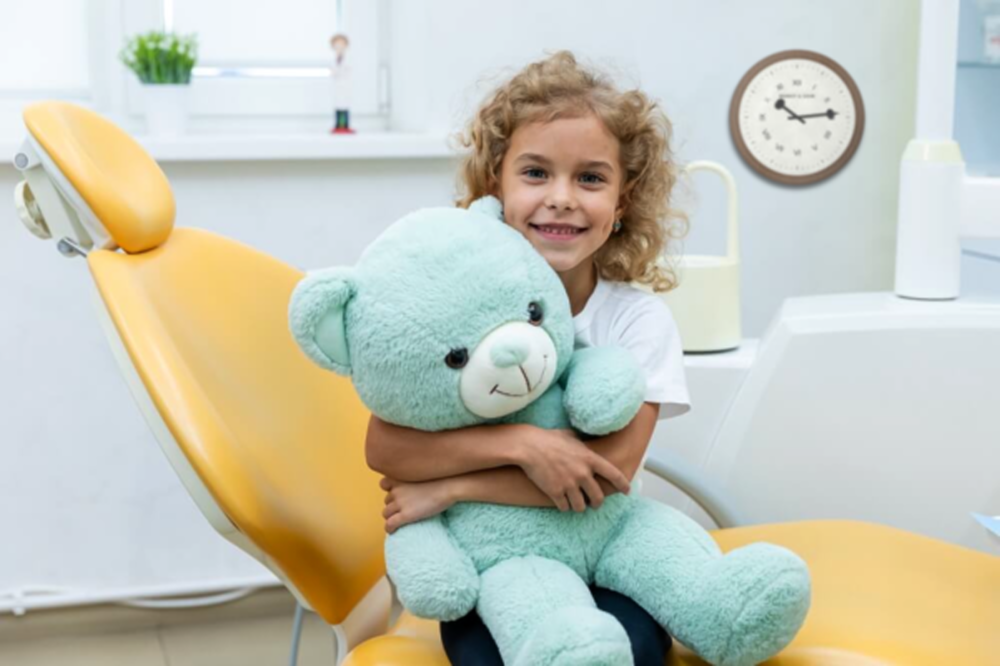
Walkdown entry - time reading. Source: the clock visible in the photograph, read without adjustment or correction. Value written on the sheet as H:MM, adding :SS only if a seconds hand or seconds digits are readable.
10:14
